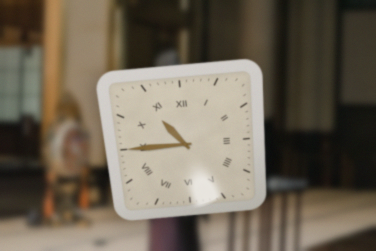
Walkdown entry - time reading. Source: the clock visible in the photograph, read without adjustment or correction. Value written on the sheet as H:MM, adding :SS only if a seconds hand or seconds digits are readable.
10:45
